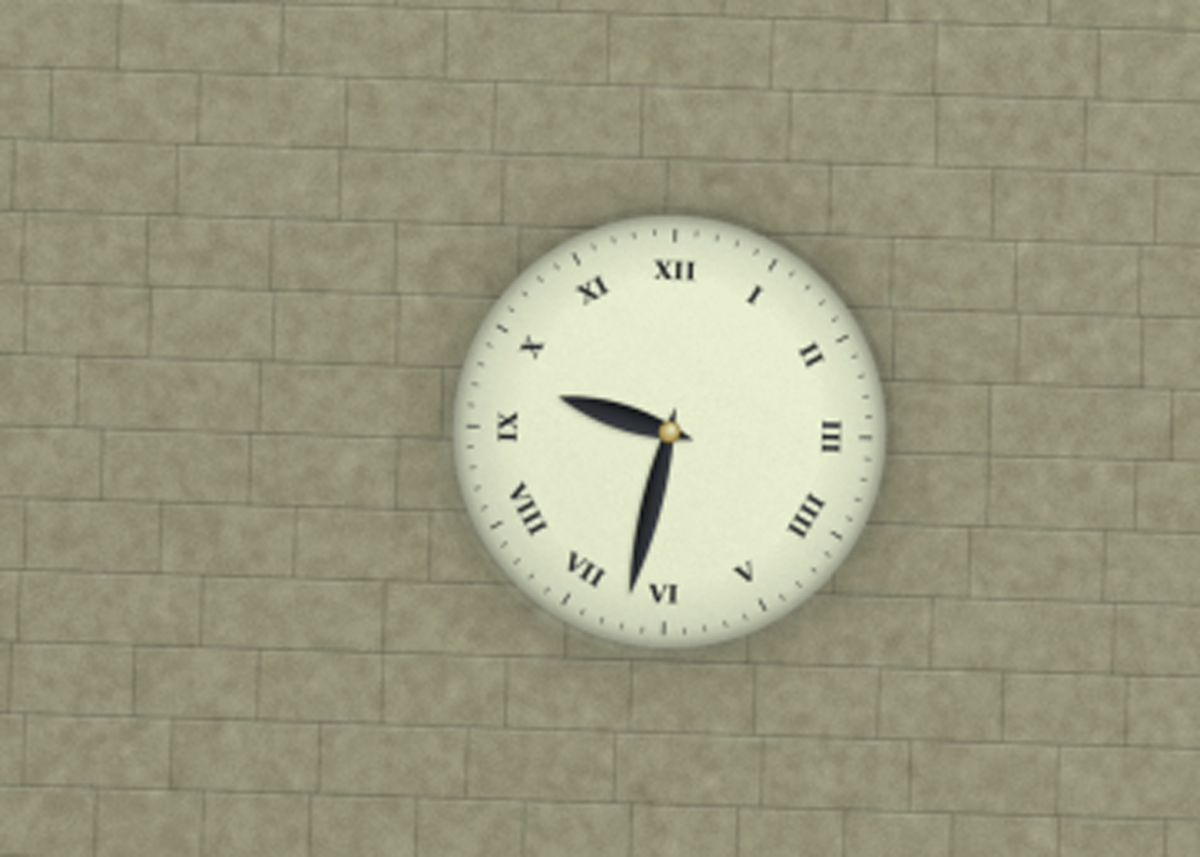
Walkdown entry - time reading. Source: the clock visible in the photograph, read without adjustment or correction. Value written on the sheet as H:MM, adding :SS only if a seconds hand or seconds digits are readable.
9:32
